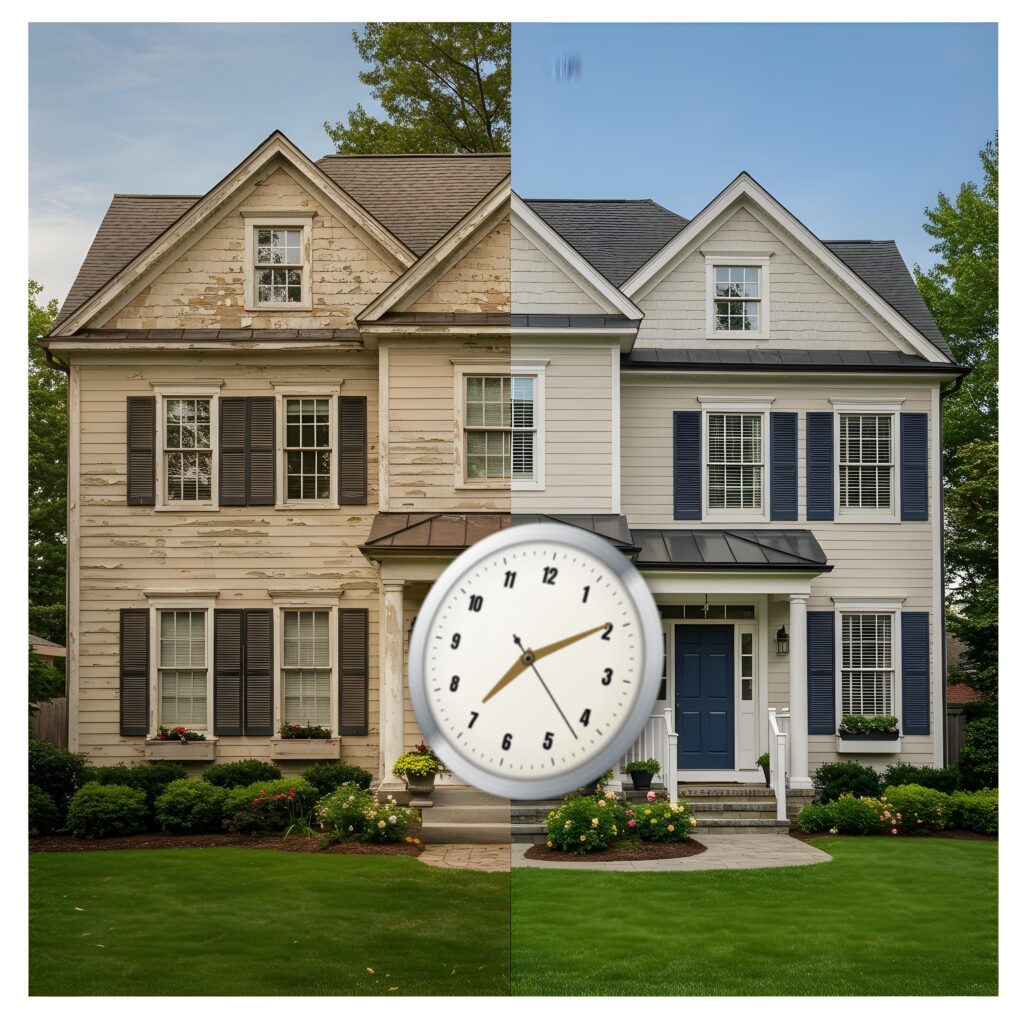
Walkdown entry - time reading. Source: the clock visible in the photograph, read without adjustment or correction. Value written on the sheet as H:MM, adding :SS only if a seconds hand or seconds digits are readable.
7:09:22
